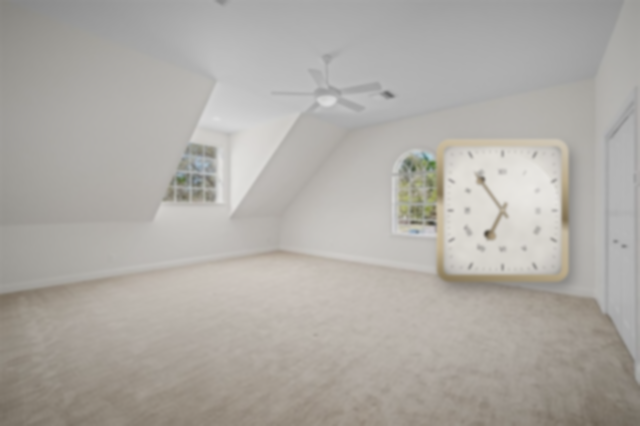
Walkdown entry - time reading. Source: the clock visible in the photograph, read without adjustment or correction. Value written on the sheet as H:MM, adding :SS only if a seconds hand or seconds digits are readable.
6:54
